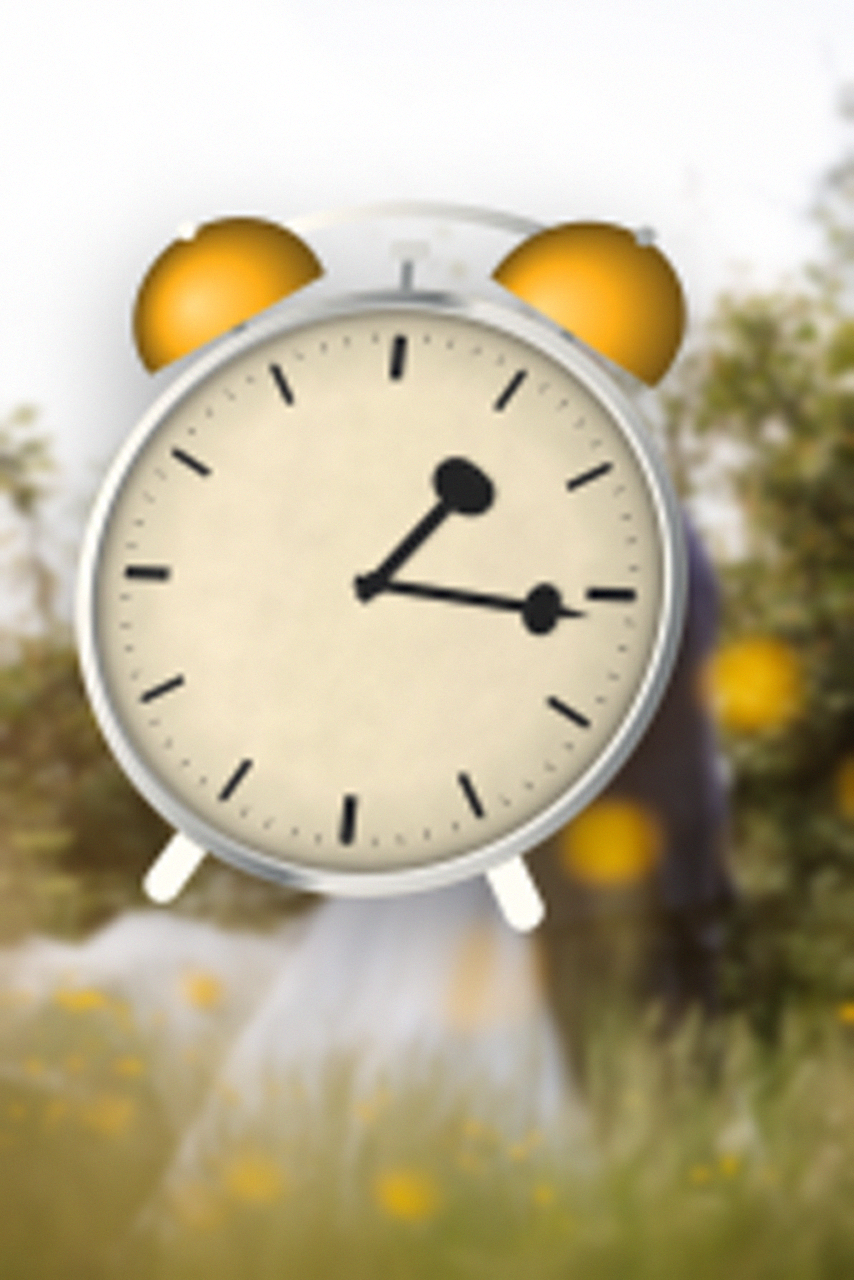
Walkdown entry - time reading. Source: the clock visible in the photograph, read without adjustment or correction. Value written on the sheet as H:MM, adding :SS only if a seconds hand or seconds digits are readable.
1:16
